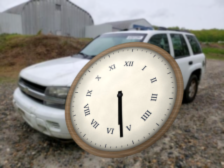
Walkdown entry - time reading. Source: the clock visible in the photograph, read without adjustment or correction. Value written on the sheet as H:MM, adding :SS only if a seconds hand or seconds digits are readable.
5:27
